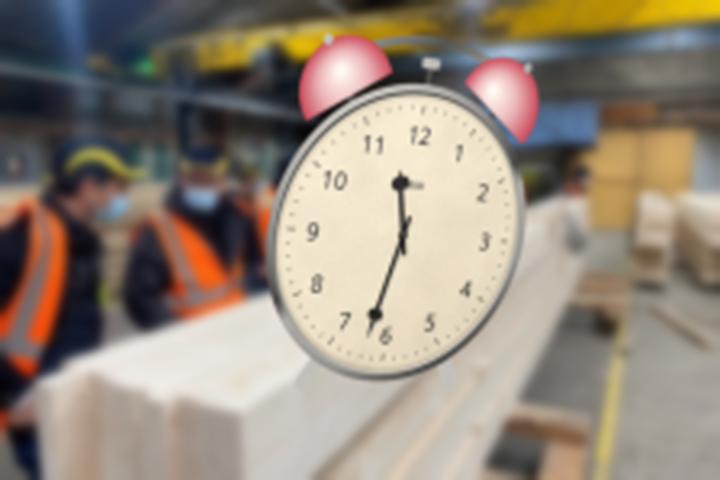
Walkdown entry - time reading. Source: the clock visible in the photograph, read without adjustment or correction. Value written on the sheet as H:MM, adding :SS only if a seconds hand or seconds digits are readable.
11:32
